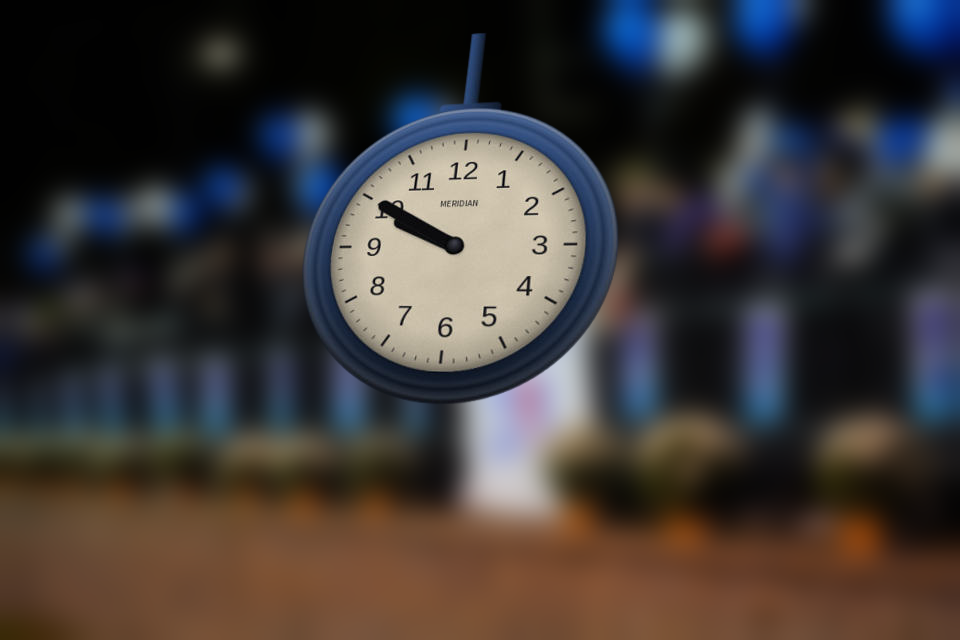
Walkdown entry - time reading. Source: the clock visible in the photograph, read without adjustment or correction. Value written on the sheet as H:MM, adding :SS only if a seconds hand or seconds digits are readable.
9:50
